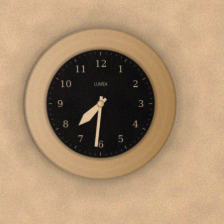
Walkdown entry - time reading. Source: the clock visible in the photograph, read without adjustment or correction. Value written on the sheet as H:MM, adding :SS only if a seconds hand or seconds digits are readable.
7:31
